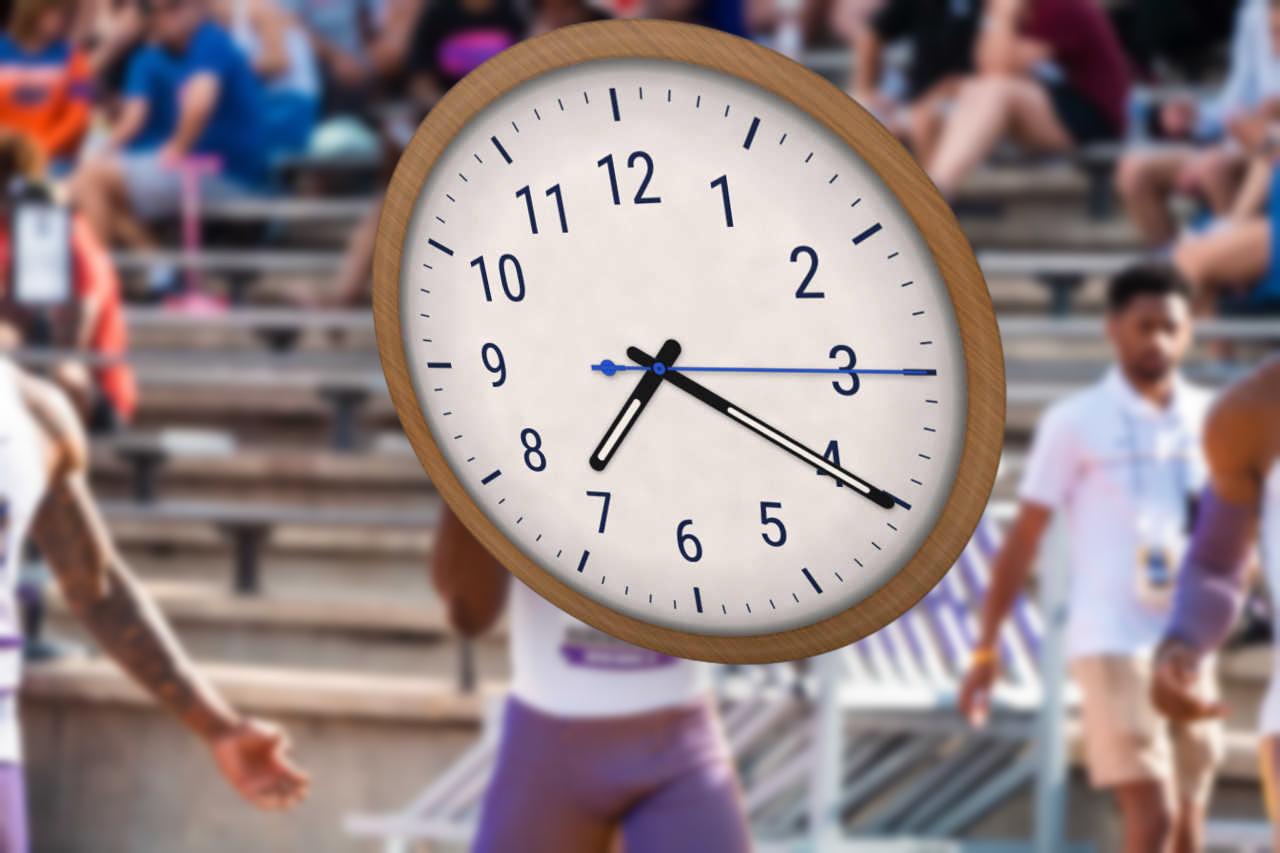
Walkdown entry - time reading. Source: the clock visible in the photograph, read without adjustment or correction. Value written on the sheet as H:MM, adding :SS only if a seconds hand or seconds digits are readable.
7:20:15
